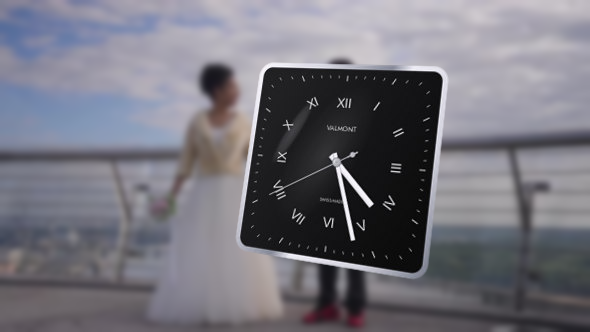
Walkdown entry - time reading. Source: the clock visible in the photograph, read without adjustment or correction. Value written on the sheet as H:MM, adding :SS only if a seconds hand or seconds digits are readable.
4:26:40
